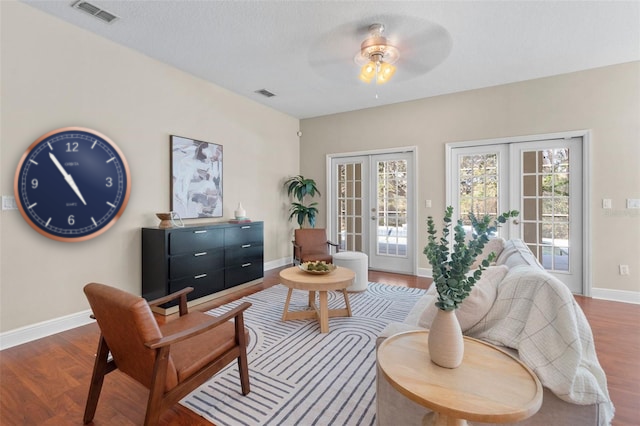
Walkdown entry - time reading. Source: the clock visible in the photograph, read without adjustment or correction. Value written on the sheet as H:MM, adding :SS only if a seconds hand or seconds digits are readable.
4:54
